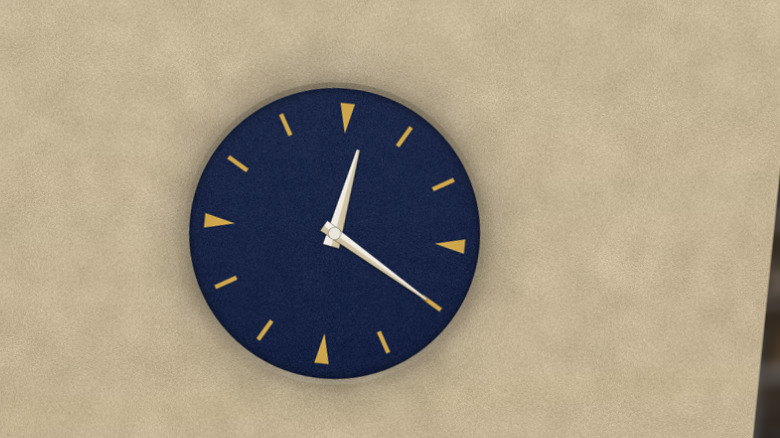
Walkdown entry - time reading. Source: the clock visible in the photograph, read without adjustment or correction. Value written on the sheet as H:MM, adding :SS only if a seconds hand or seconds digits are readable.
12:20
